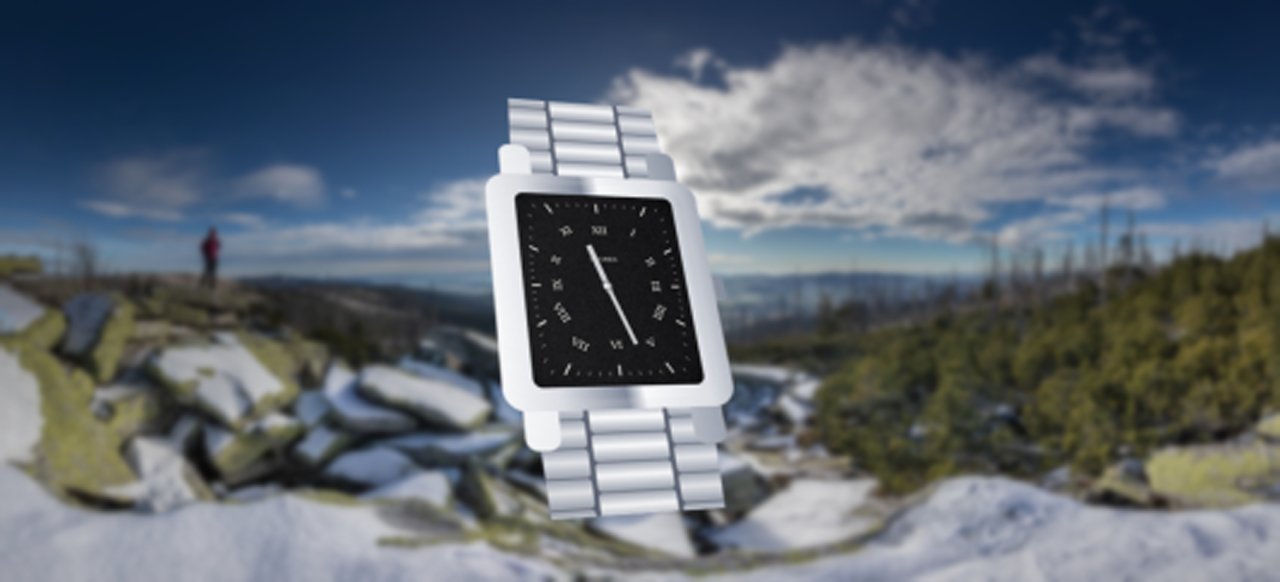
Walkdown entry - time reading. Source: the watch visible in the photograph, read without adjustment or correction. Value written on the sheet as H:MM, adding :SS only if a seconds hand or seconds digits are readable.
11:27
